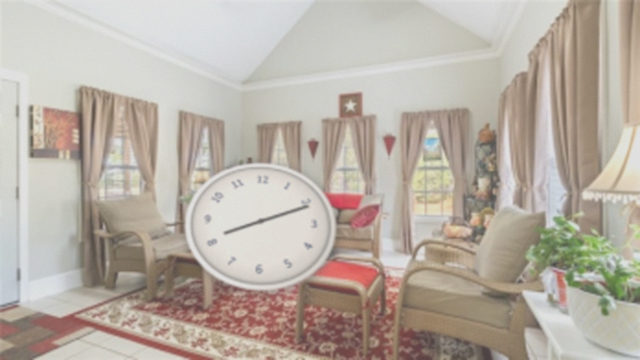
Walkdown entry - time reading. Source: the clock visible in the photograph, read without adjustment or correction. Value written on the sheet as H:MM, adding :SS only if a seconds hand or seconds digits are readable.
8:11
